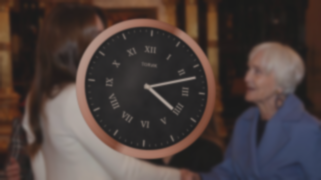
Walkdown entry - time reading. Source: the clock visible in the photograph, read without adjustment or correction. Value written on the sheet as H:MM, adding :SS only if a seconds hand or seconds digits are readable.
4:12
